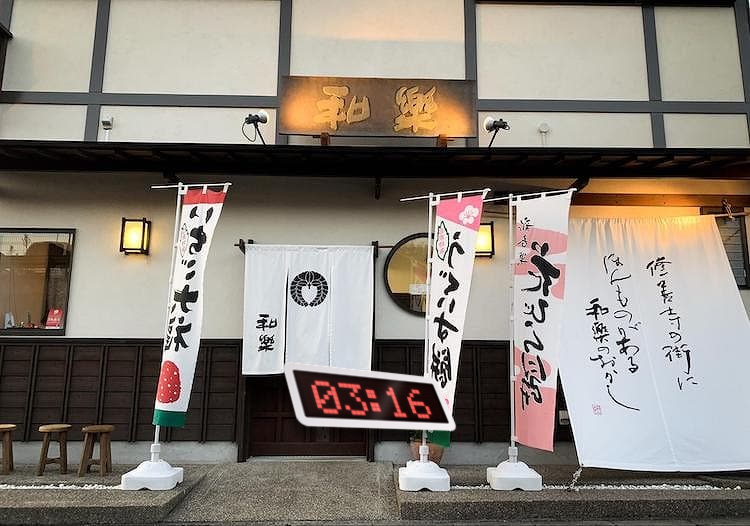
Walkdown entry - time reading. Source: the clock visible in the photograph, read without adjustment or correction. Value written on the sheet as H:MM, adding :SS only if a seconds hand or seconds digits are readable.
3:16
